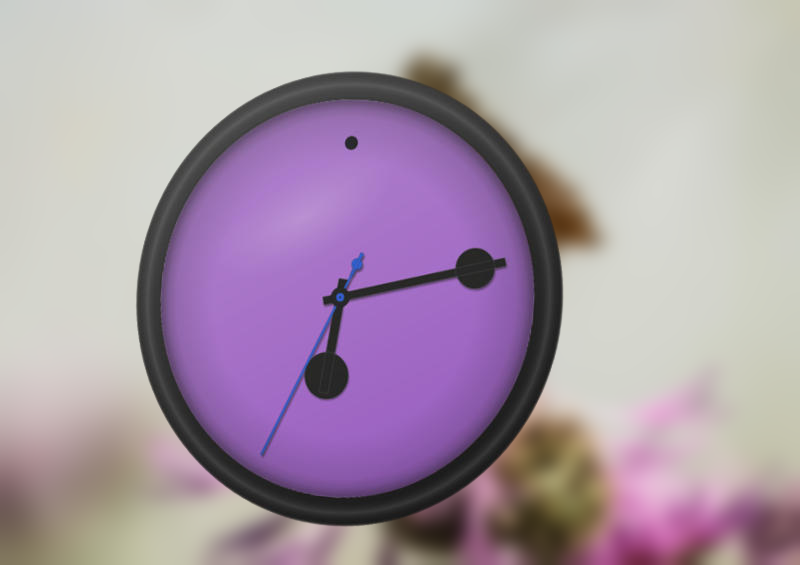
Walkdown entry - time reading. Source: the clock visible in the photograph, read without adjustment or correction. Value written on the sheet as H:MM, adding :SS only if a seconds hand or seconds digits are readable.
6:12:34
